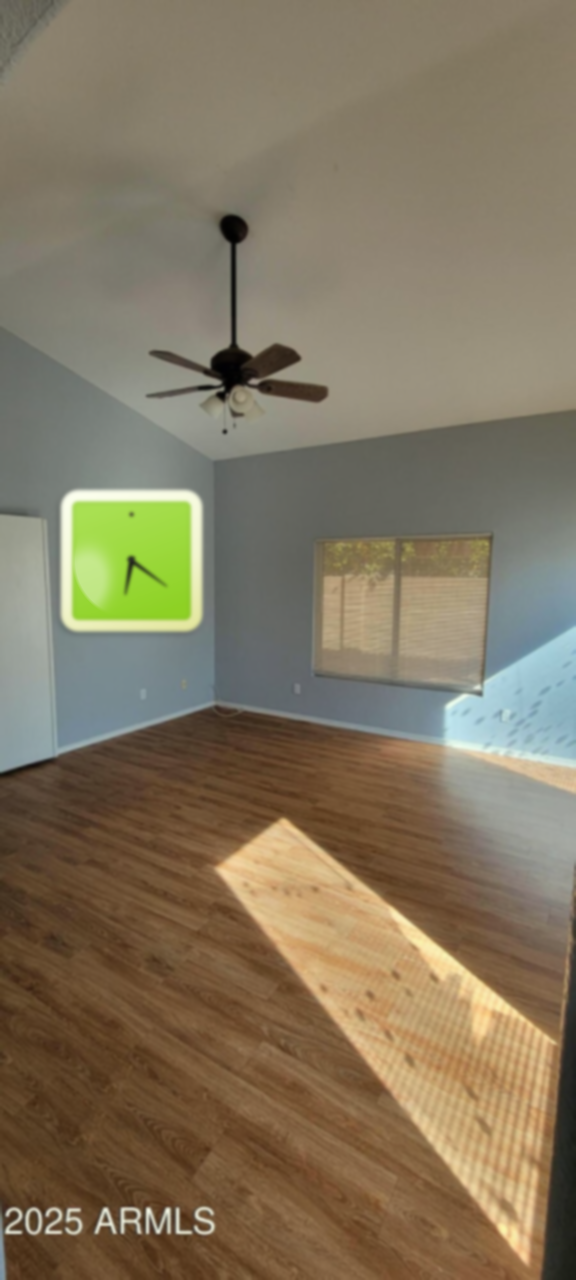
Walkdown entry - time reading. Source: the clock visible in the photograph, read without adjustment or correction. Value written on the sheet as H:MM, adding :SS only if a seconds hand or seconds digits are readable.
6:21
